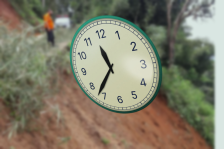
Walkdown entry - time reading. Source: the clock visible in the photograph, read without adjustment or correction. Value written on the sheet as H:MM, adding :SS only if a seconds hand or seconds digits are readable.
11:37
